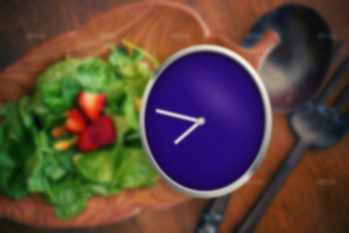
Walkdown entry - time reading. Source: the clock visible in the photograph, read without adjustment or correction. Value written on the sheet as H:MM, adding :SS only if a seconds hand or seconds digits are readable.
7:47
